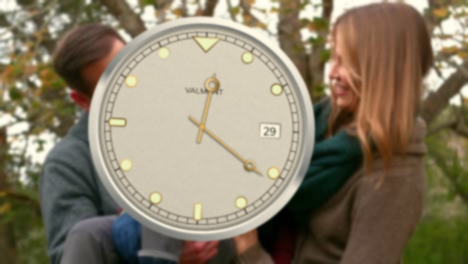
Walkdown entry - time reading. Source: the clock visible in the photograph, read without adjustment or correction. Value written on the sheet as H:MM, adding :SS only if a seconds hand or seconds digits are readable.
12:21
